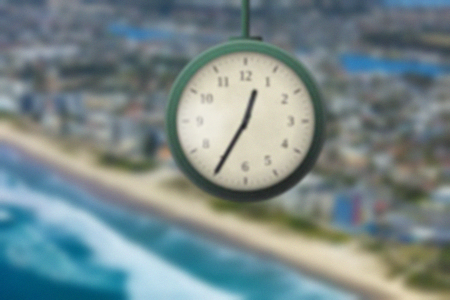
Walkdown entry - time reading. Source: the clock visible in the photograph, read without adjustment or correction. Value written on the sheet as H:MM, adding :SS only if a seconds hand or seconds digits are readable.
12:35
